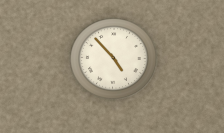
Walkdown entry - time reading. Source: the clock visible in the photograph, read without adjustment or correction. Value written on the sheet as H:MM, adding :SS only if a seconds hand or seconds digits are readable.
4:53
